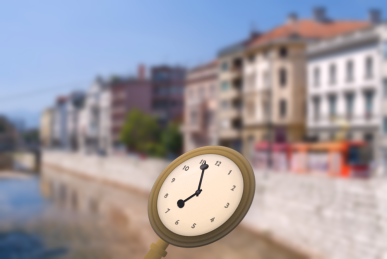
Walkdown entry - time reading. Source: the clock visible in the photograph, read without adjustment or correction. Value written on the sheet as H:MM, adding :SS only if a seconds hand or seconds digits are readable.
6:56
